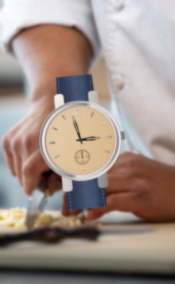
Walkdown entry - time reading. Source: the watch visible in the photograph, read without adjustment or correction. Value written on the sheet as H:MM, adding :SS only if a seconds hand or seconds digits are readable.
2:58
